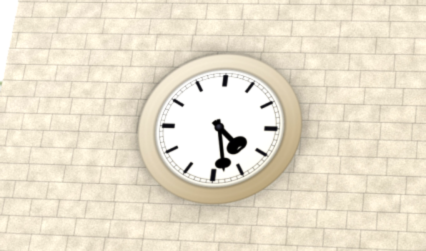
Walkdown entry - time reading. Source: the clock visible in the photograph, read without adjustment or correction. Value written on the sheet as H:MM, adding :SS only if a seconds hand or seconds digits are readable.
4:28
